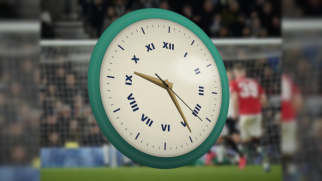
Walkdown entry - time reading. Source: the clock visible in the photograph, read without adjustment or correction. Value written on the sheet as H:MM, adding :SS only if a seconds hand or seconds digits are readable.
9:24:21
